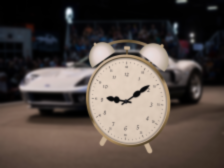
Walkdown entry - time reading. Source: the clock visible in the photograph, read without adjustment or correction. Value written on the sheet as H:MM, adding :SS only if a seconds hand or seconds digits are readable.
9:09
